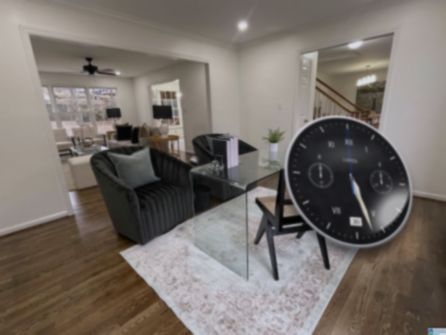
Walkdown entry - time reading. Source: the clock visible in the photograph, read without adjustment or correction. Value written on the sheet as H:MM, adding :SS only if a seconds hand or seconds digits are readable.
5:27
